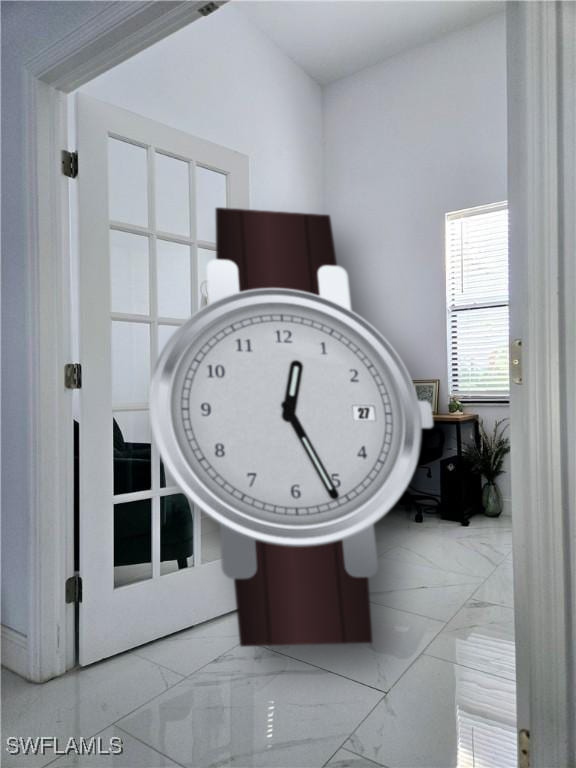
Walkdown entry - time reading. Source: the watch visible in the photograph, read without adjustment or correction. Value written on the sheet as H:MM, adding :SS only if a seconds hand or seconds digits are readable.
12:26
